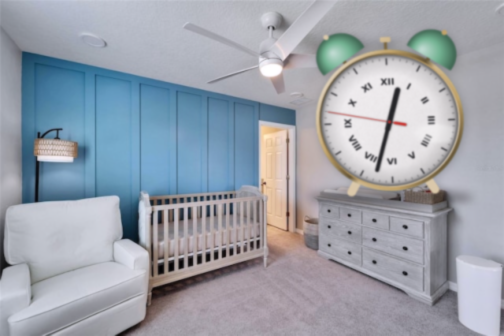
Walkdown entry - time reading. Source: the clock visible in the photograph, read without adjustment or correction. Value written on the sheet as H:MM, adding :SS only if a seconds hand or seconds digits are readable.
12:32:47
